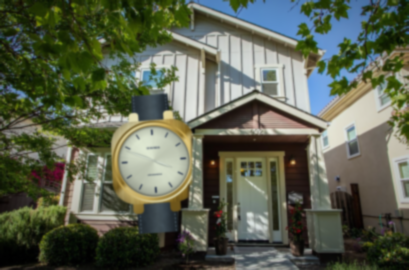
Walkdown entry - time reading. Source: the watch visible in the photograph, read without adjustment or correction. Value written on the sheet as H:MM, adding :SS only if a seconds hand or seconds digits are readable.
3:49
